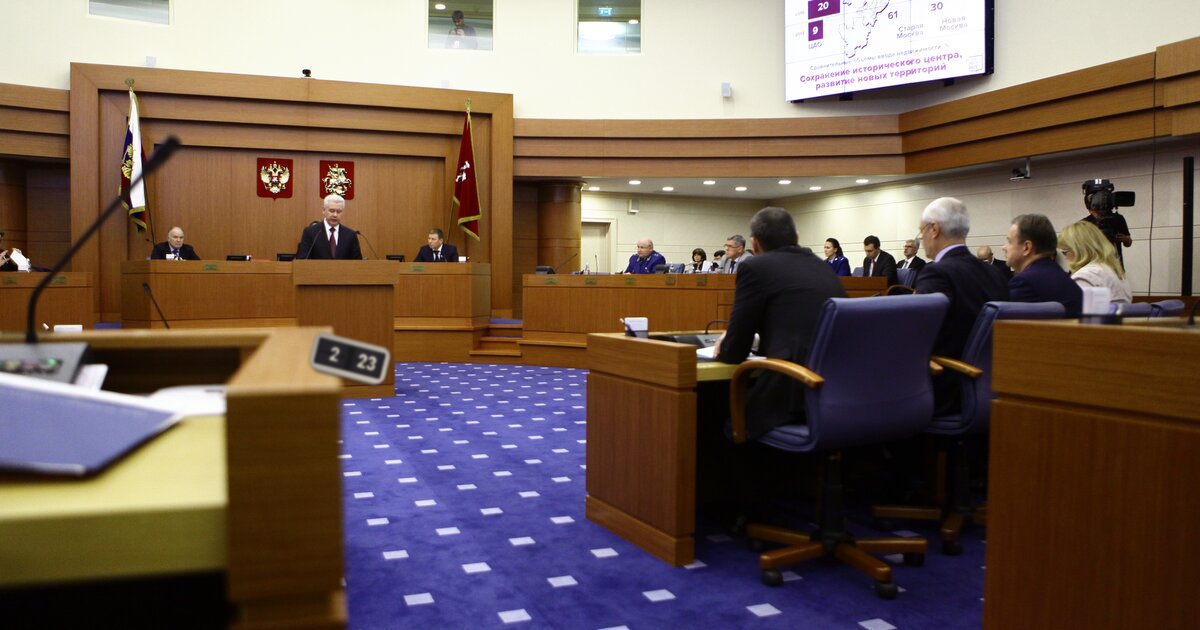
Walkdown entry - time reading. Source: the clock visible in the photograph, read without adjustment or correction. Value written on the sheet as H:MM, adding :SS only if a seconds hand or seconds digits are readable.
2:23
